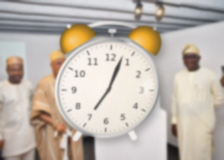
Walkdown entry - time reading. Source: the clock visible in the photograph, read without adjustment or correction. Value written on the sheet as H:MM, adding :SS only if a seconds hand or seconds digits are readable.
7:03
